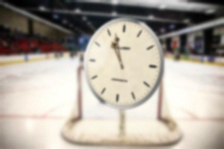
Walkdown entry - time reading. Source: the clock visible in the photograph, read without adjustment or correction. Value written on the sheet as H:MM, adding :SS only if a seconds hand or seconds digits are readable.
10:57
